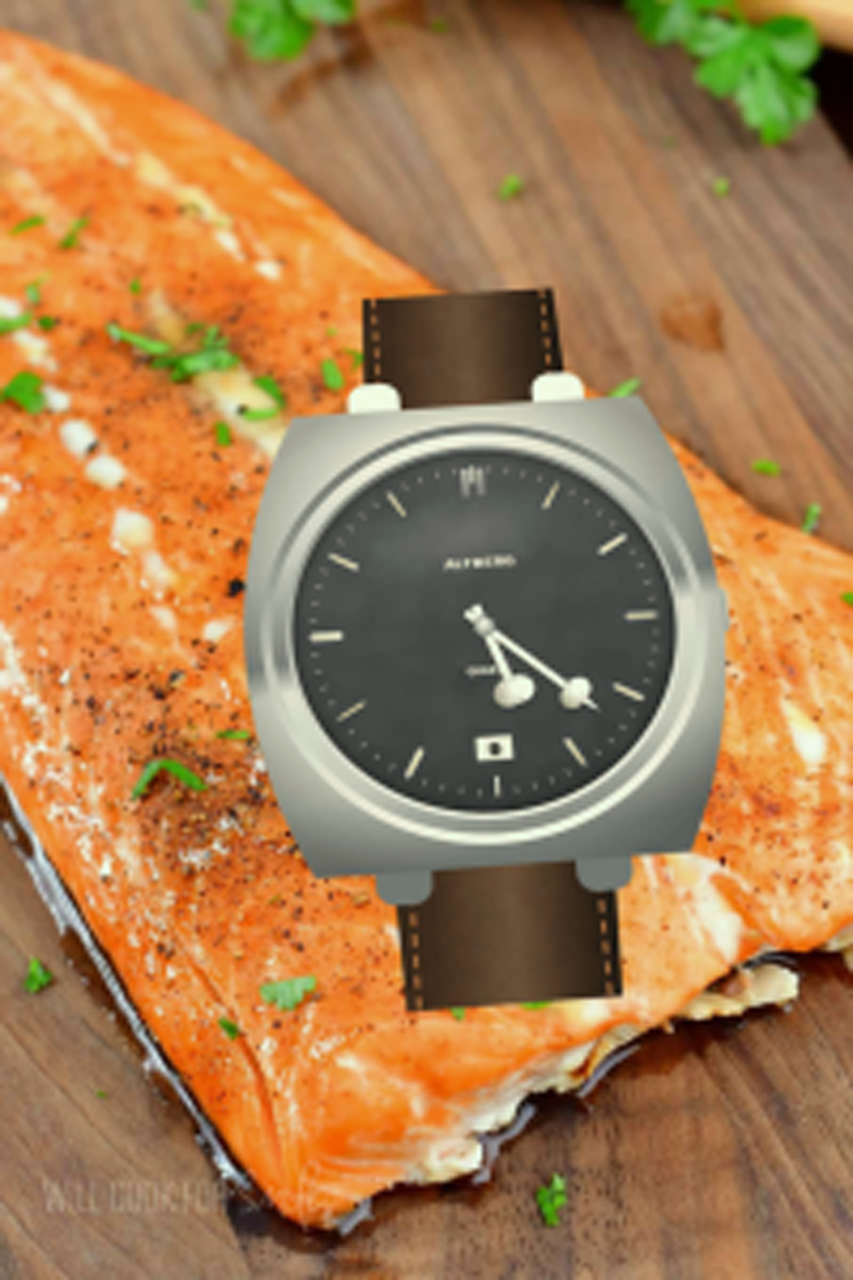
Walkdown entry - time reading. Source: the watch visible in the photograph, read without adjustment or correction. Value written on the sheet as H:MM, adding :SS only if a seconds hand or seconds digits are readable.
5:22
